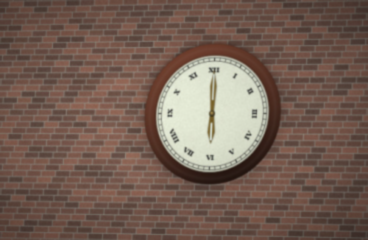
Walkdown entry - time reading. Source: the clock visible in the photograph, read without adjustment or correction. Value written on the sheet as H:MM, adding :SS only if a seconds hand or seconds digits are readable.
6:00
